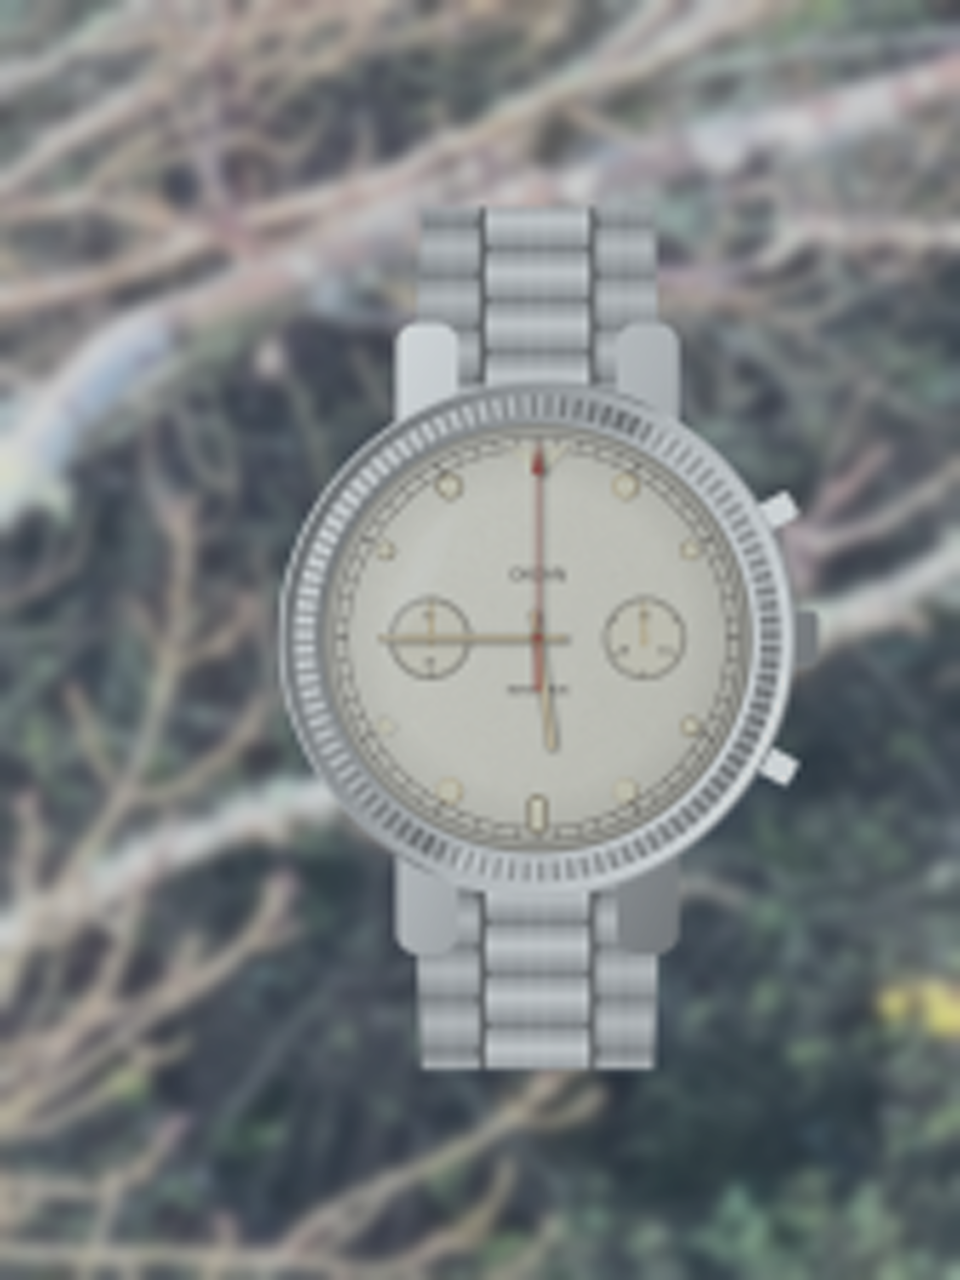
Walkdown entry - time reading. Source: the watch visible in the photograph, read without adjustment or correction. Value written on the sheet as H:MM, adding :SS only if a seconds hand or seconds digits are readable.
5:45
